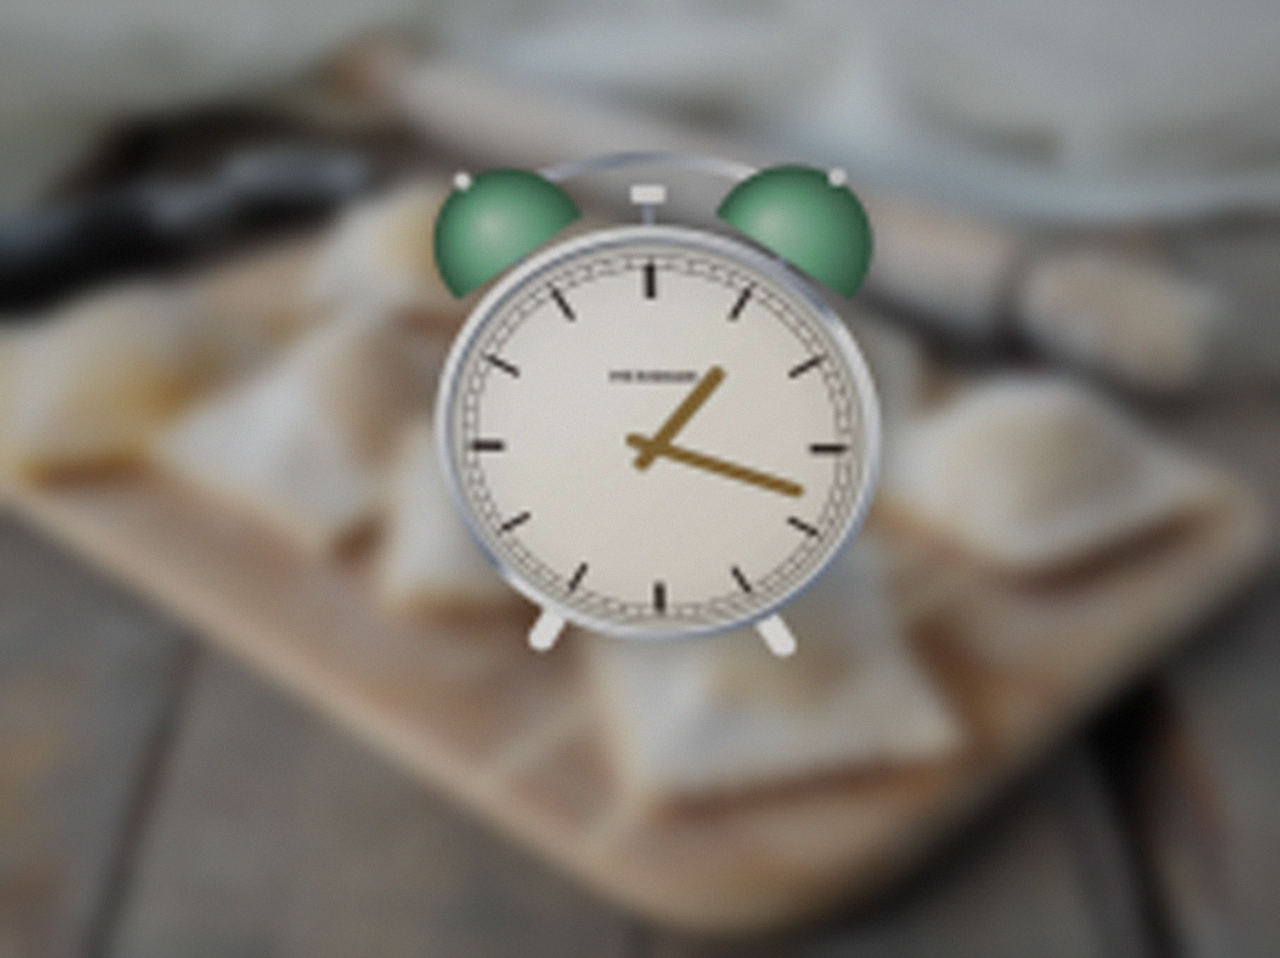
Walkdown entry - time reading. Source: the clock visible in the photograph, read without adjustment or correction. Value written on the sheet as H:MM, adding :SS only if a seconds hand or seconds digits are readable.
1:18
